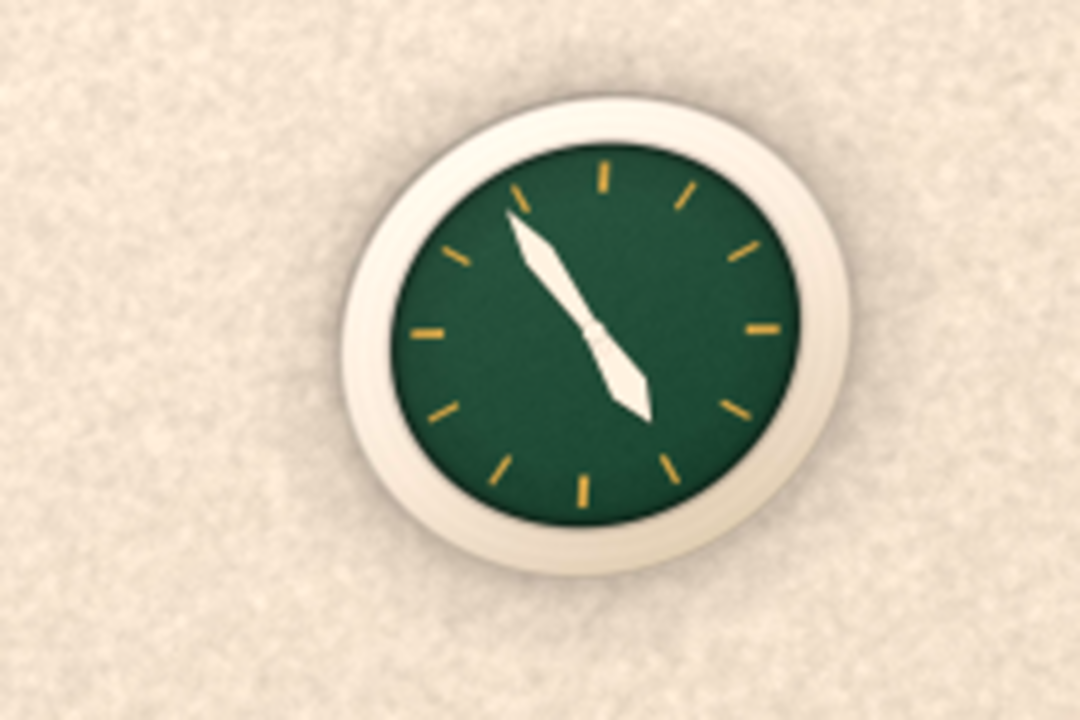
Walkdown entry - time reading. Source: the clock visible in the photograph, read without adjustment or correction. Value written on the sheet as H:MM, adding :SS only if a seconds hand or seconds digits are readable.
4:54
